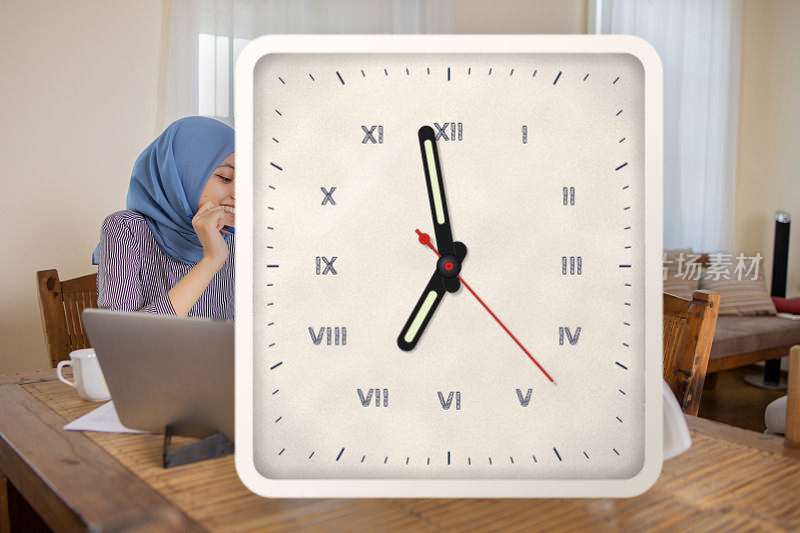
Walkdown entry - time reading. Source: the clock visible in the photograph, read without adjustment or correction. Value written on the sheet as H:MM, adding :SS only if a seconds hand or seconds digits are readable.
6:58:23
